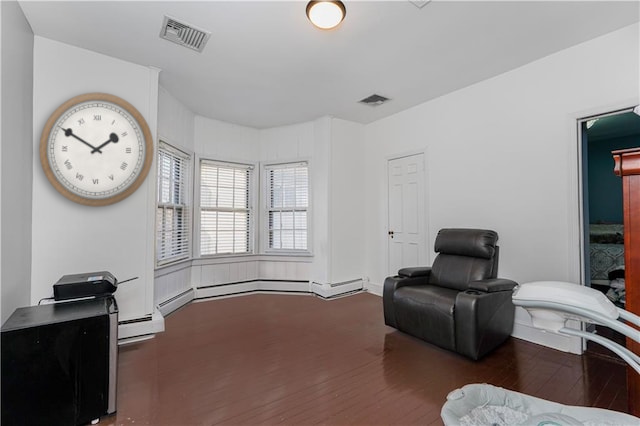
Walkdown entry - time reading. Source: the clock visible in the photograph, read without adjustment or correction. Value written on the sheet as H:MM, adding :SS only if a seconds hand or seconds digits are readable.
1:50
